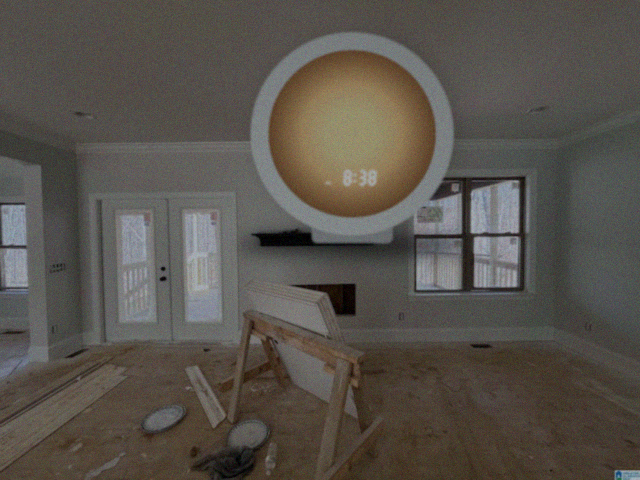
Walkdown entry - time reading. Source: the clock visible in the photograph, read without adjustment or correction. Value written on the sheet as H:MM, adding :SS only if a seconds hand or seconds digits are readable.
8:38
